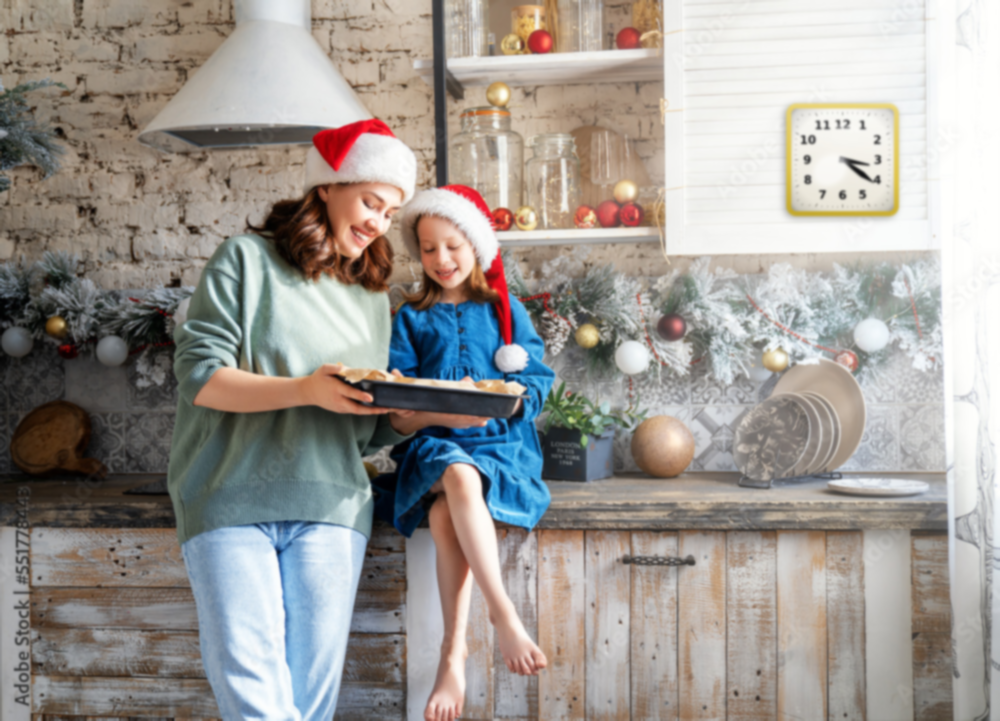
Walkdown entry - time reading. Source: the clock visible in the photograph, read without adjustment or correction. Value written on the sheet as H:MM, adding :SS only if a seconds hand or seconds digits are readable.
3:21
